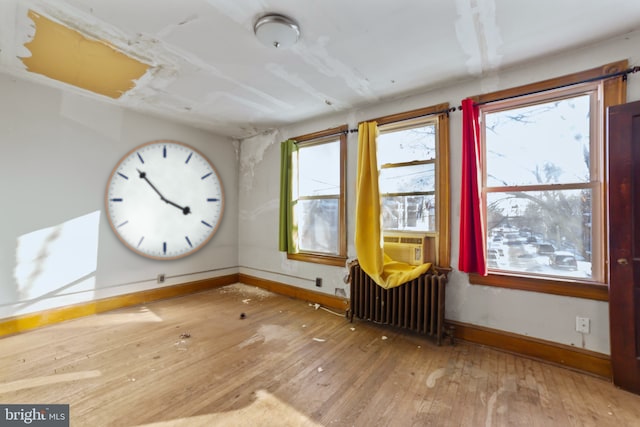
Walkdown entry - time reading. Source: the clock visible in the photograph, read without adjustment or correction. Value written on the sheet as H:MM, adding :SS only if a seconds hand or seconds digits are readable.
3:53
